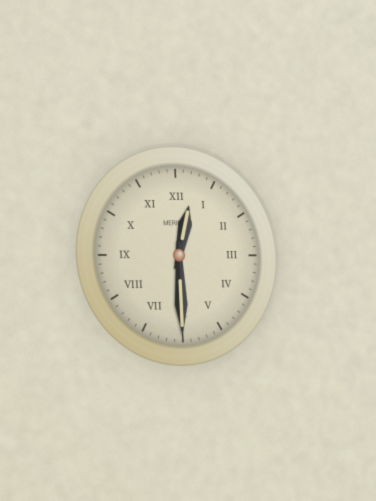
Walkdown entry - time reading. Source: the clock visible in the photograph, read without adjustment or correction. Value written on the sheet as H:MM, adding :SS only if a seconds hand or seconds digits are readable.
12:30
